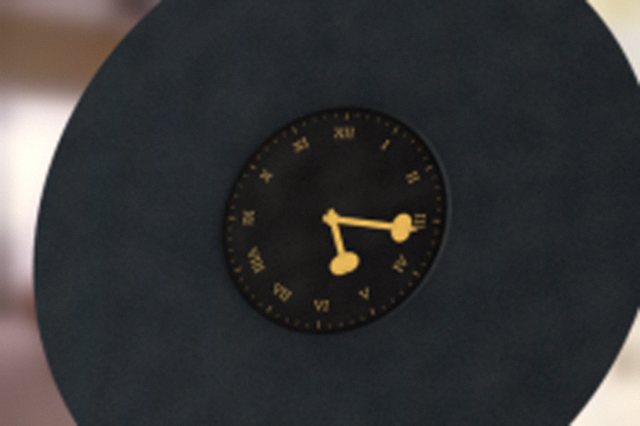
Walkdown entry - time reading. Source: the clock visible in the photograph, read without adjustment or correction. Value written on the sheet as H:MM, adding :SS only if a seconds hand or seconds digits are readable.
5:16
